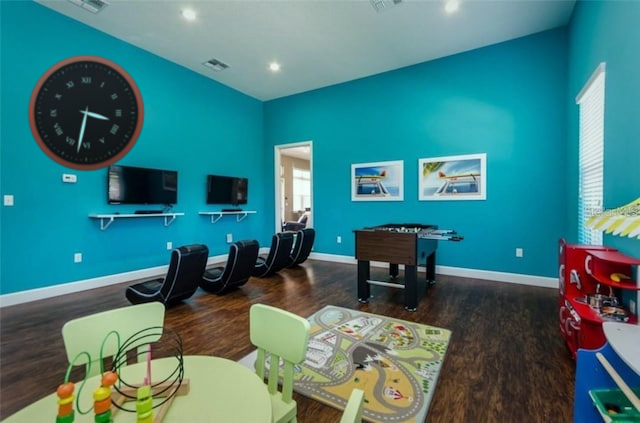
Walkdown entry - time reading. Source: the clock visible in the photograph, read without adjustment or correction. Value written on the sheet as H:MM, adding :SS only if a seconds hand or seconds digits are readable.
3:32
